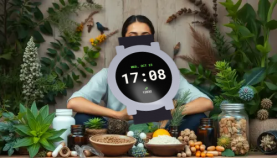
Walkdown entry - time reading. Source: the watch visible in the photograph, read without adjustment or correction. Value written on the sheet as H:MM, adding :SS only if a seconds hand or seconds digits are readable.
17:08
